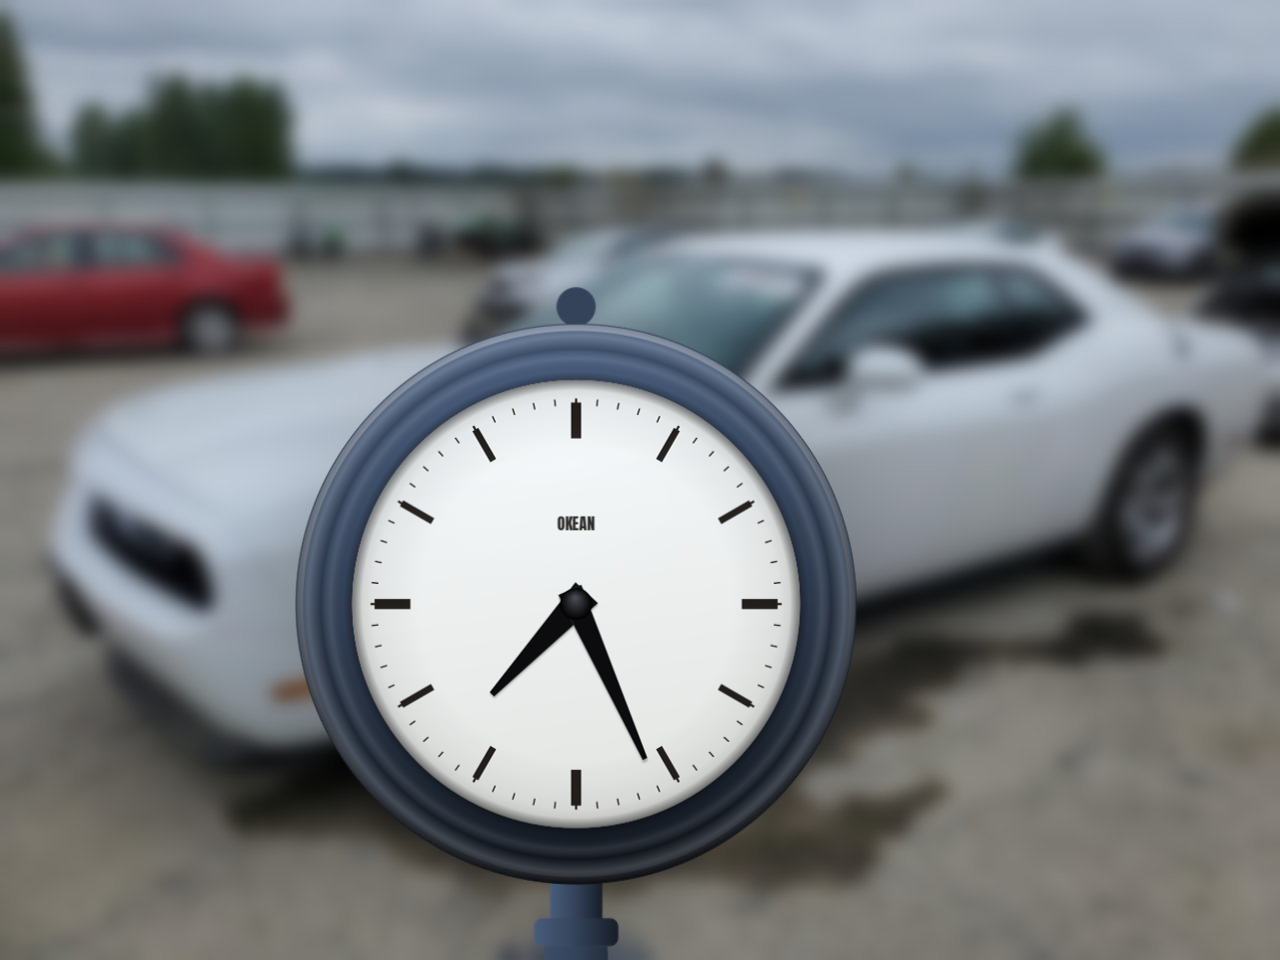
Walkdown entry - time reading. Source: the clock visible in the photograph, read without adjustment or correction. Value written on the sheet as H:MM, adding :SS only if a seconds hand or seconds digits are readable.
7:26
